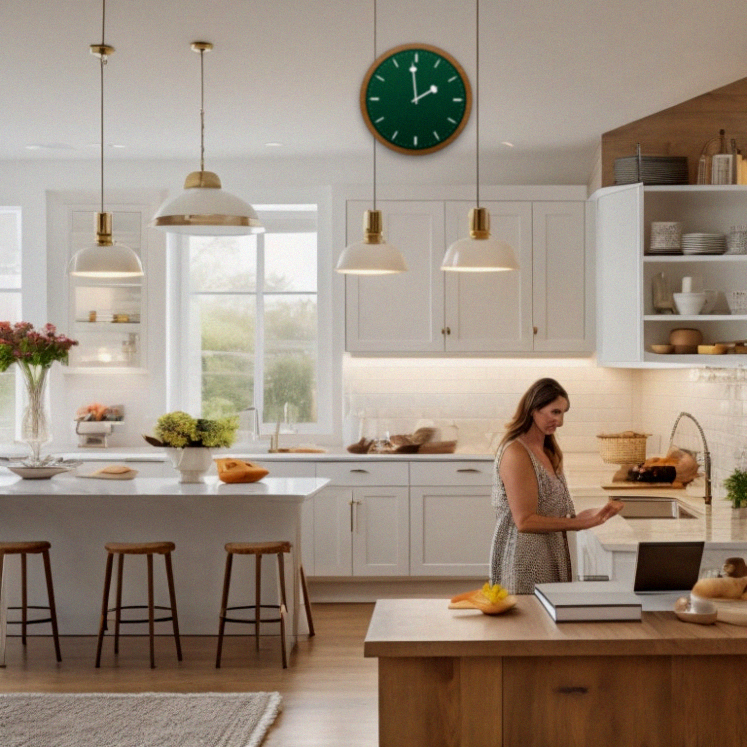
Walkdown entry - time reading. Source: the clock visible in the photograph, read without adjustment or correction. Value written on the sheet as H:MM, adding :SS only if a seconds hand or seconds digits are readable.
1:59
